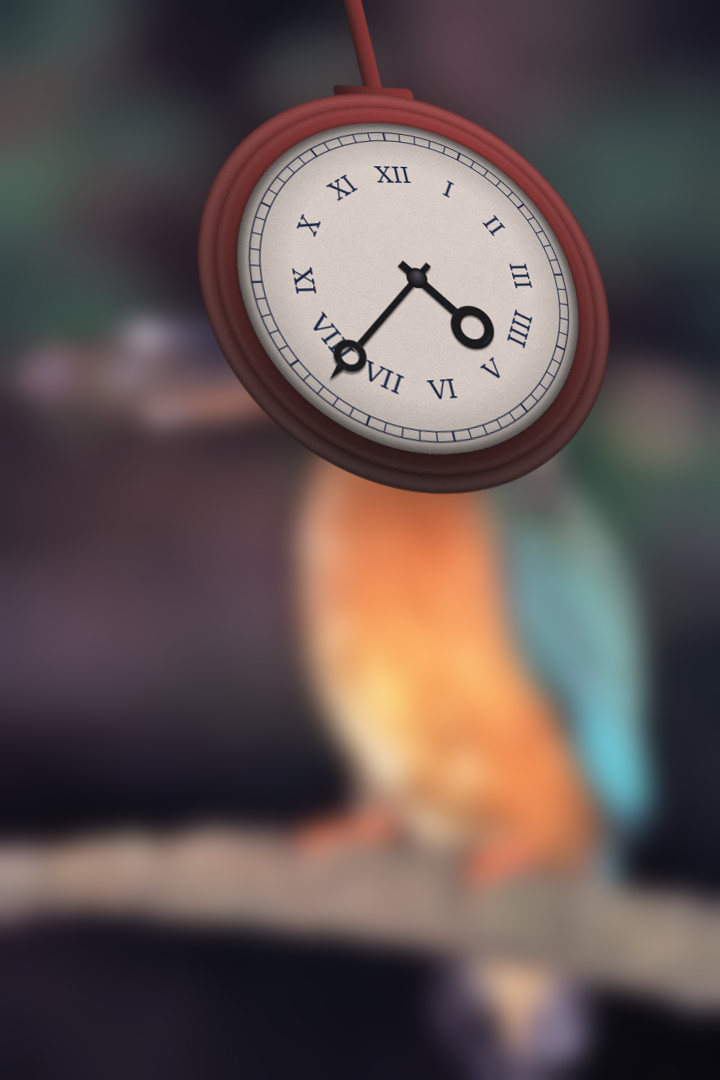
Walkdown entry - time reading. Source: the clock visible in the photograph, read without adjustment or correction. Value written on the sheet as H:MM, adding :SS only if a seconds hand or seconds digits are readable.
4:38
